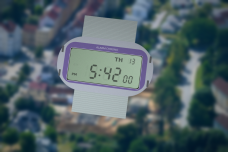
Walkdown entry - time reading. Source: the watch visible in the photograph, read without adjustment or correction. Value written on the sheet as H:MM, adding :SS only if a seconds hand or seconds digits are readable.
5:42:00
